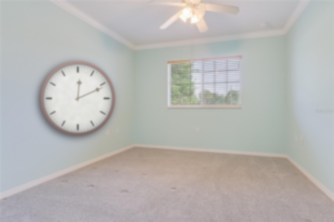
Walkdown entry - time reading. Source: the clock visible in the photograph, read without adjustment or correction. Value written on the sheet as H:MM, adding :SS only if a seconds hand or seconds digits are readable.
12:11
